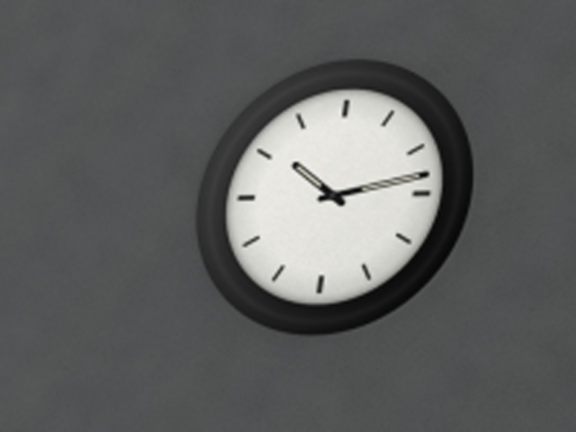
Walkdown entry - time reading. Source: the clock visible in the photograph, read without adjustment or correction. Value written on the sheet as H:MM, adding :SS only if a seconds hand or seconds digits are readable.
10:13
